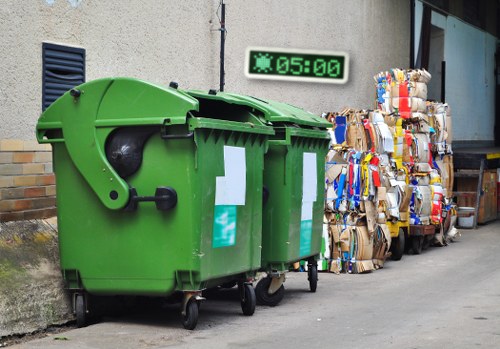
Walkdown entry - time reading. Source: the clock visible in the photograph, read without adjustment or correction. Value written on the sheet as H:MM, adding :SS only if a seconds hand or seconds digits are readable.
5:00
